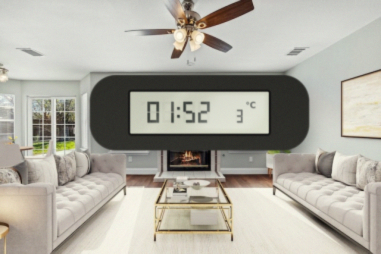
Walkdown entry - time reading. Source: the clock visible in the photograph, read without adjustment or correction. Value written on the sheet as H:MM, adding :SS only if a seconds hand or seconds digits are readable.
1:52
